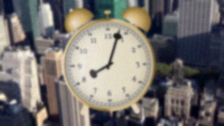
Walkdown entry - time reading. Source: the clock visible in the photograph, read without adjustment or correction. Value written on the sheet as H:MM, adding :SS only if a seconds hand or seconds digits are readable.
8:03
